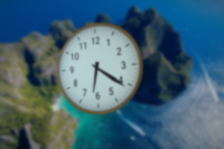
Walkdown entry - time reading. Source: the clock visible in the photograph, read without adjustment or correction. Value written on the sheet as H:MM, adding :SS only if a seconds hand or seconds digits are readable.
6:21
